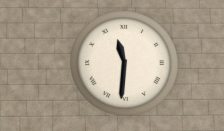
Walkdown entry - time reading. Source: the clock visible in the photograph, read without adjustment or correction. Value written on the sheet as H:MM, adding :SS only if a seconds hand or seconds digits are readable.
11:31
